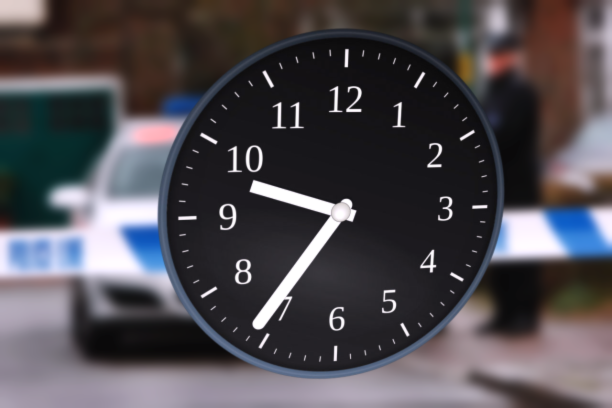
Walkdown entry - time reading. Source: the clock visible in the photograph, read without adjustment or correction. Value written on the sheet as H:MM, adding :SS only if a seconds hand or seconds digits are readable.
9:36
